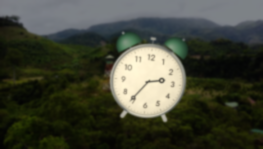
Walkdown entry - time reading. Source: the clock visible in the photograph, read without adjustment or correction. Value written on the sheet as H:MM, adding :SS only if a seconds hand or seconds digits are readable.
2:36
